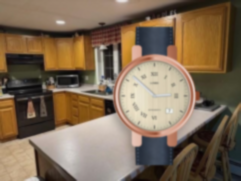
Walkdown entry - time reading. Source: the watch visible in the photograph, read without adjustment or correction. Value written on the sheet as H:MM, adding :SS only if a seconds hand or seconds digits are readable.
2:52
